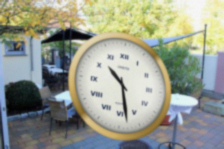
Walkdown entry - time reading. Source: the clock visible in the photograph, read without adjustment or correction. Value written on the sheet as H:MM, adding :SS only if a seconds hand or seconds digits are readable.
10:28
